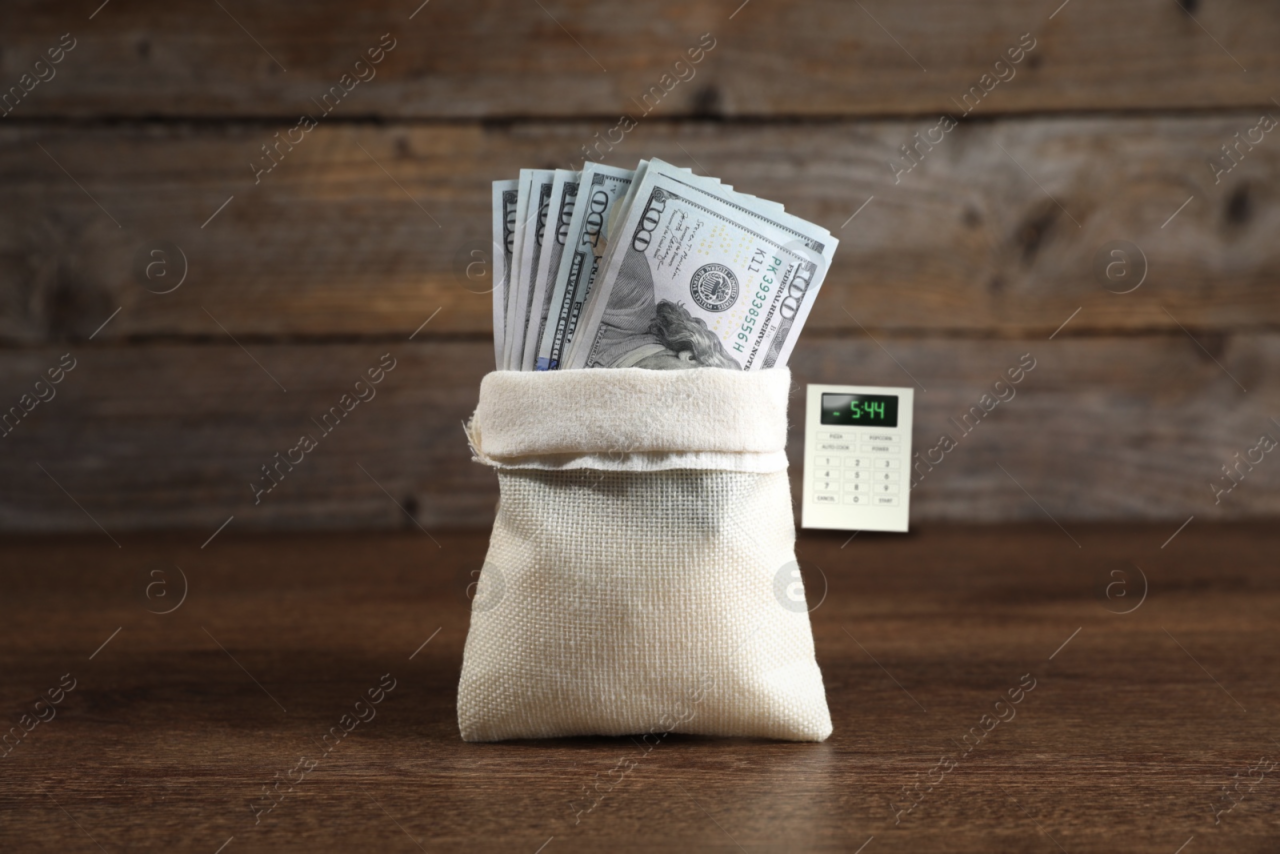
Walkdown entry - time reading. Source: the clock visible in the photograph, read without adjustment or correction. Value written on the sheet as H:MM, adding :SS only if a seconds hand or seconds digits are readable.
5:44
